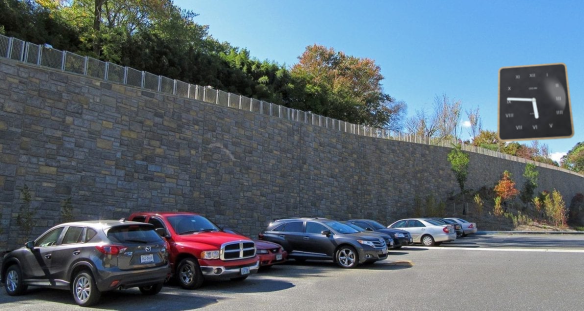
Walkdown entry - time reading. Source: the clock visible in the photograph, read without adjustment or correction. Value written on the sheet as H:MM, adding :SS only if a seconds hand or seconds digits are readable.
5:46
